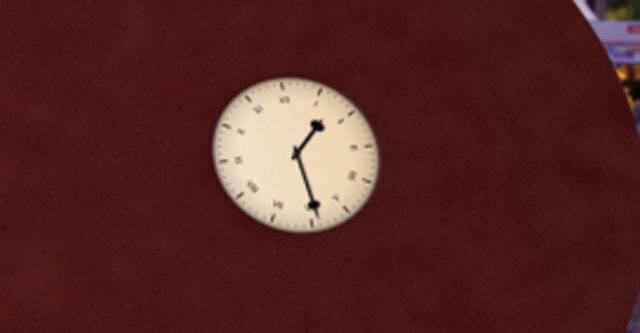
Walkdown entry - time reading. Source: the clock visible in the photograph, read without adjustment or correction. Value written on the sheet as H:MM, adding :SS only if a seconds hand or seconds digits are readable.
1:29
